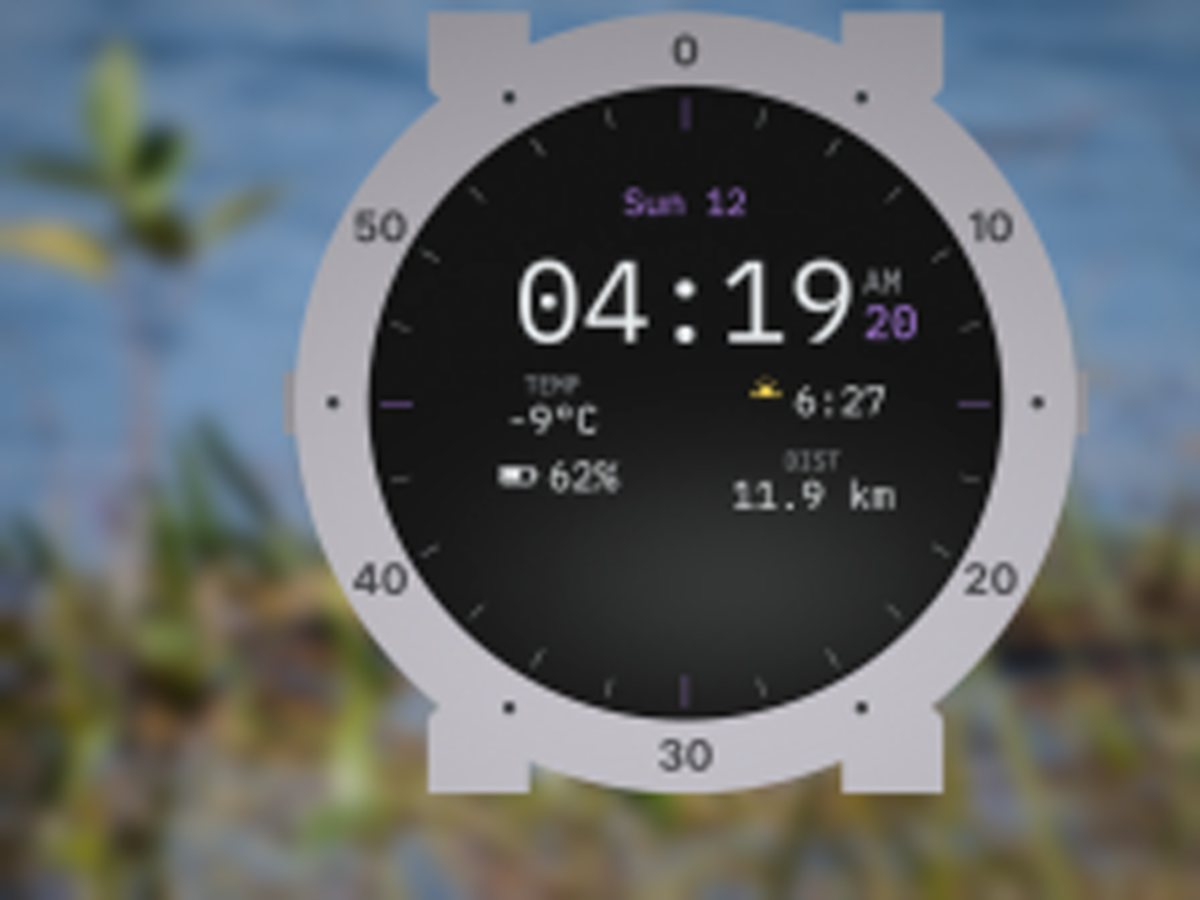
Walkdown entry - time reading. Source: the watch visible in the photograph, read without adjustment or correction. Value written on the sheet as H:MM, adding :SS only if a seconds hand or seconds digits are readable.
4:19:20
